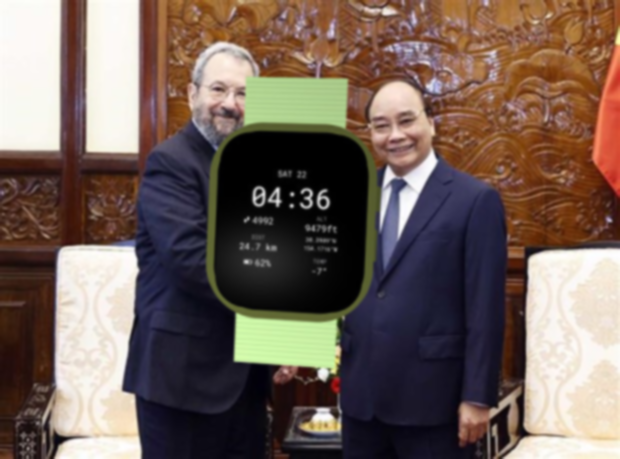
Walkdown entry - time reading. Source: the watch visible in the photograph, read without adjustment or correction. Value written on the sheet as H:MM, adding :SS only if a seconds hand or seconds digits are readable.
4:36
